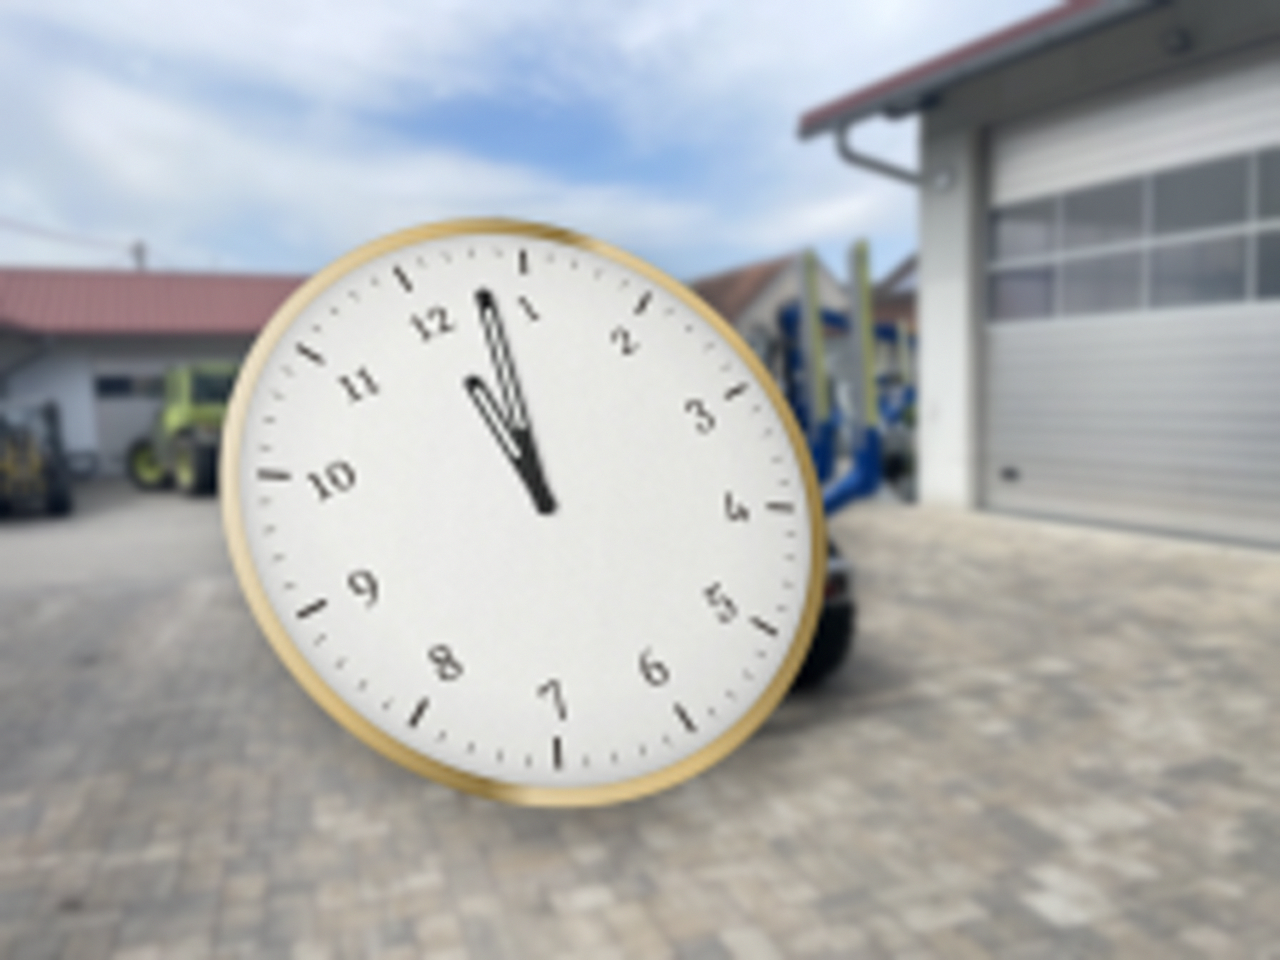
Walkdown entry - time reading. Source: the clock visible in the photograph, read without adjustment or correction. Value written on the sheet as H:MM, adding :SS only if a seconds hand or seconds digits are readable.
12:03
